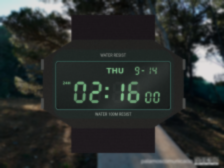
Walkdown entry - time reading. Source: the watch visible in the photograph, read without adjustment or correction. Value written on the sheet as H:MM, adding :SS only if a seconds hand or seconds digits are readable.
2:16:00
